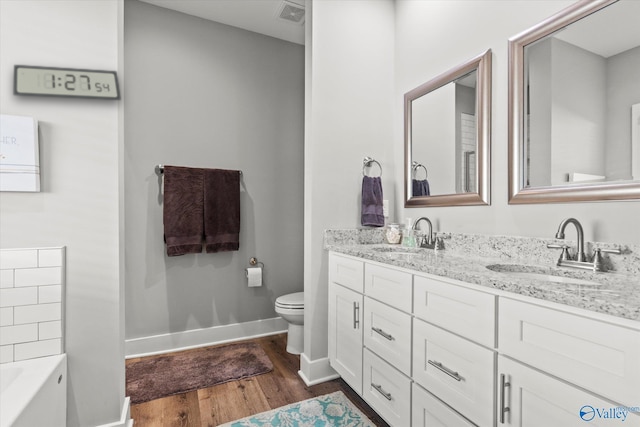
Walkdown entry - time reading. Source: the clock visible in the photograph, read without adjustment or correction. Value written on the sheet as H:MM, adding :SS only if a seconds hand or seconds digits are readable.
1:27:54
